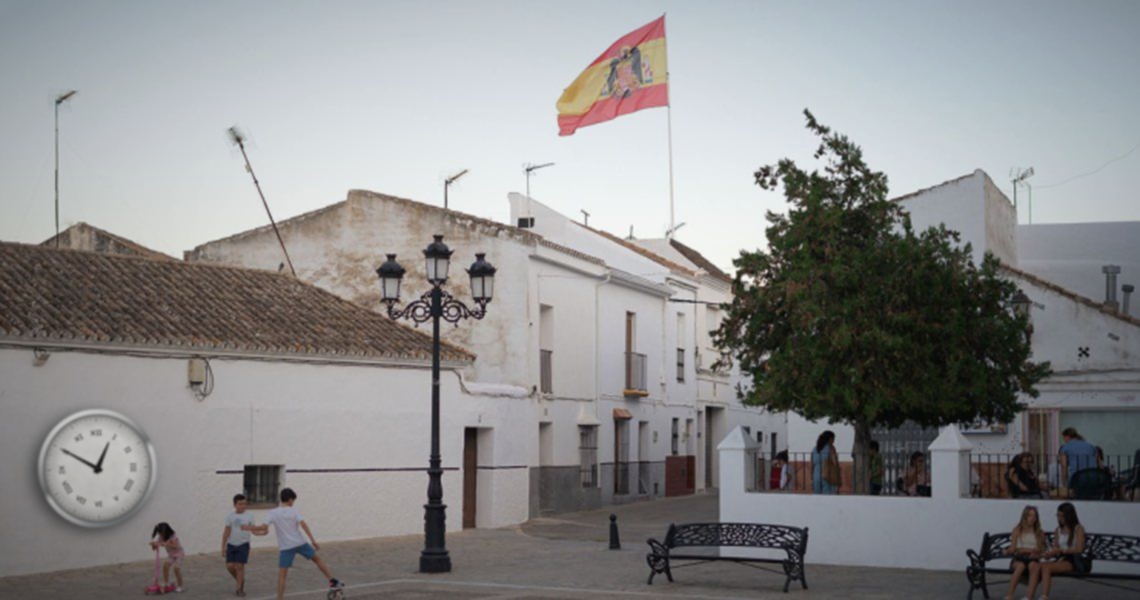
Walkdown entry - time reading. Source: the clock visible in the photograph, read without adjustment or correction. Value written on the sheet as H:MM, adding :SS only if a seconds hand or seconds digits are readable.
12:50
